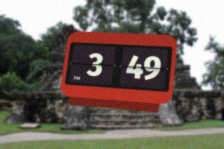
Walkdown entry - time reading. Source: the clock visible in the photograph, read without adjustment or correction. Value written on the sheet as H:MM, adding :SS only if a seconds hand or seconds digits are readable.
3:49
